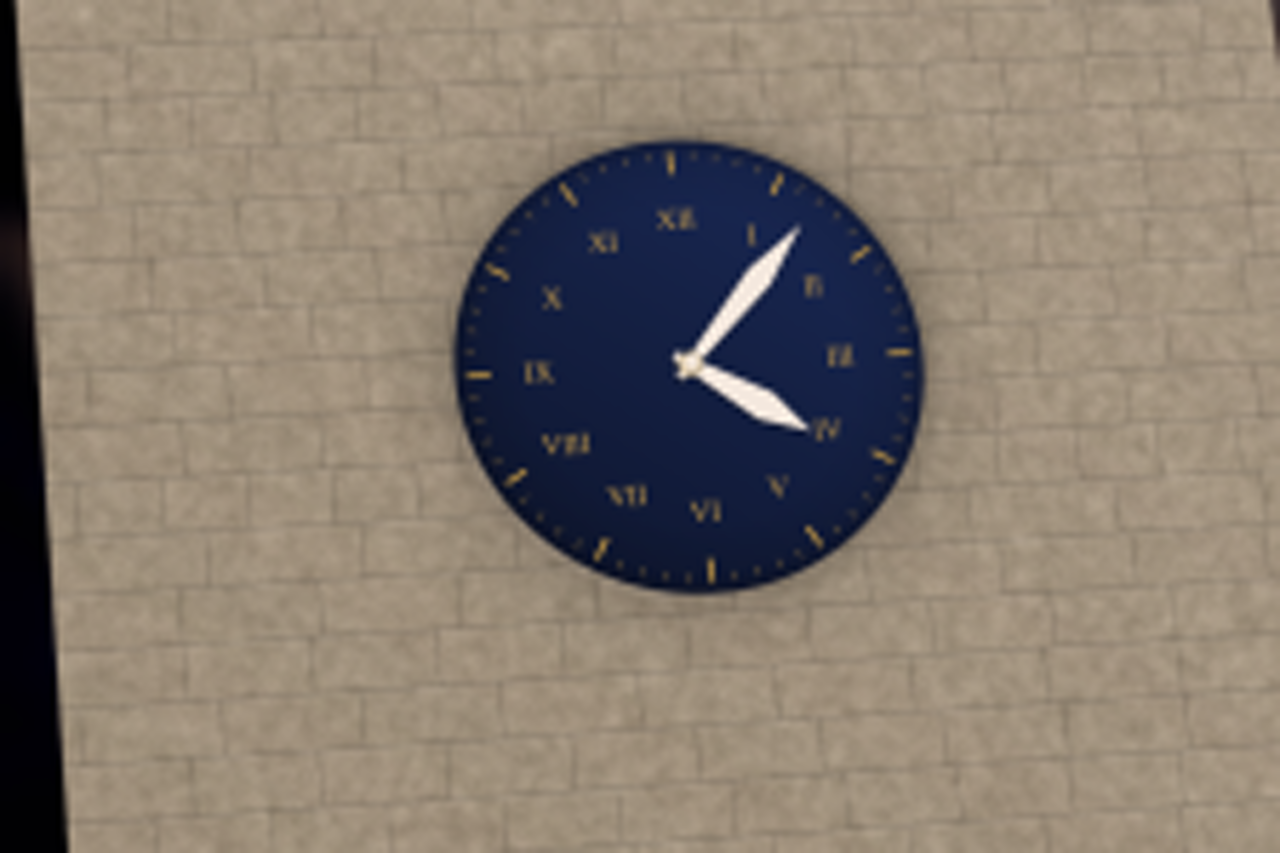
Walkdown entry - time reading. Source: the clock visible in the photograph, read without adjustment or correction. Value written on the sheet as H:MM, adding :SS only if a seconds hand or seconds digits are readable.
4:07
